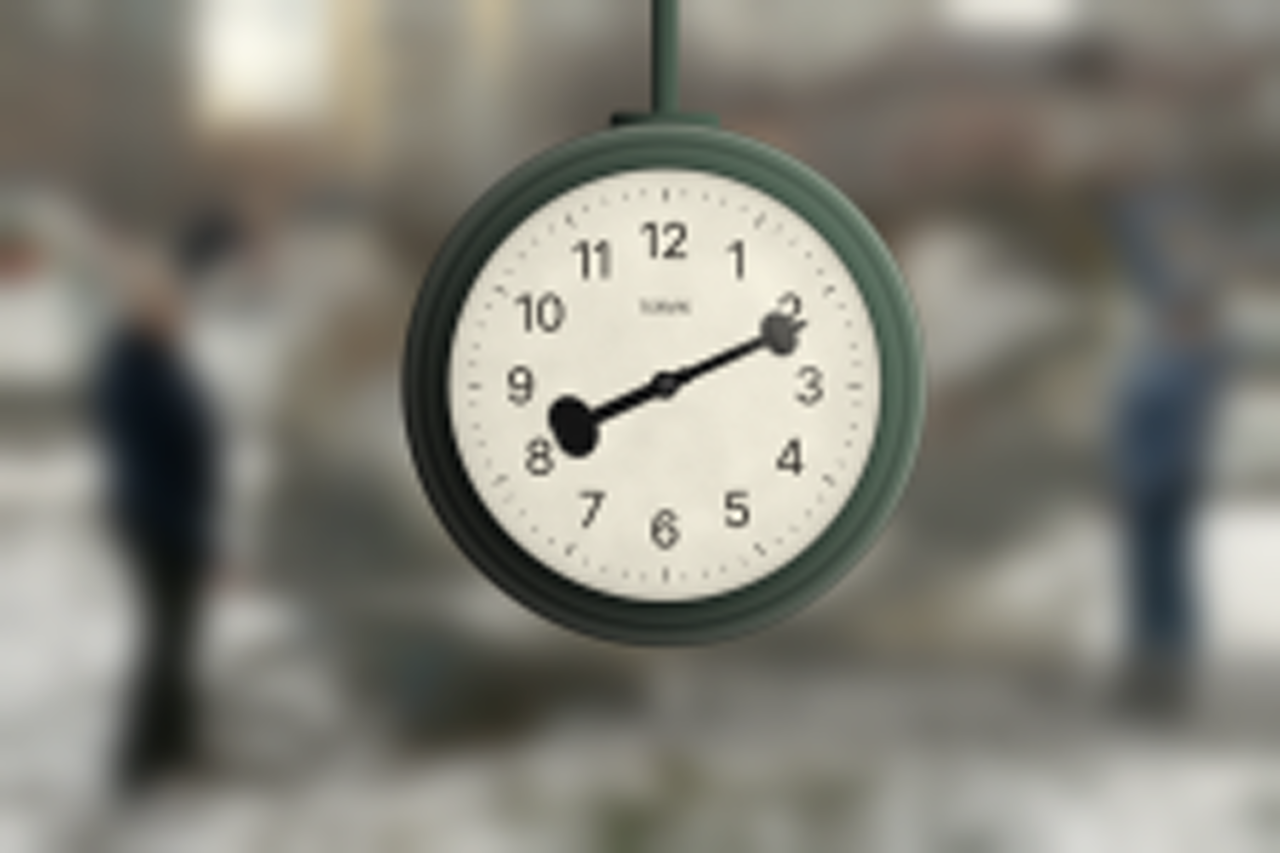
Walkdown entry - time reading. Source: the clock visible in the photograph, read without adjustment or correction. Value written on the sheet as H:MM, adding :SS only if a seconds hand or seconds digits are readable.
8:11
